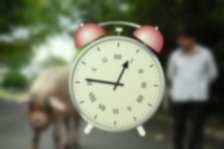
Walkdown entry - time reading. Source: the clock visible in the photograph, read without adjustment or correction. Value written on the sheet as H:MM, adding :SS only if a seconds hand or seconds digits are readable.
12:46
